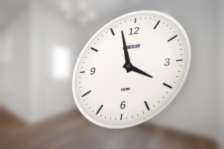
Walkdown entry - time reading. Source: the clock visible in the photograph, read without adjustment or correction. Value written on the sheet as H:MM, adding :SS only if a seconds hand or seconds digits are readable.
3:57
